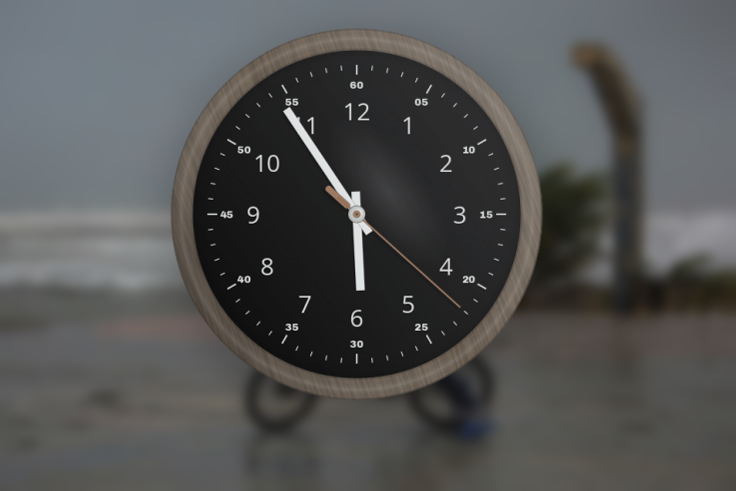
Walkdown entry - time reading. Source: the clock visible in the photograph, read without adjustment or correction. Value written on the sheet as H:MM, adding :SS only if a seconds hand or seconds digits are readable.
5:54:22
